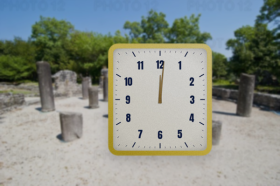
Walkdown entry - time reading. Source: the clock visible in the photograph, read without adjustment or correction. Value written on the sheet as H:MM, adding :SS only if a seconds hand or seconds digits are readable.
12:01
